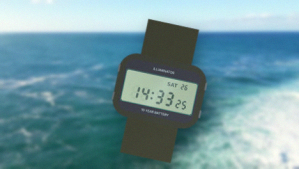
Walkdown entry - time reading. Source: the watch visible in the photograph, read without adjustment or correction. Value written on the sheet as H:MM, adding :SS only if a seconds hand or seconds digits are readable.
14:33:25
